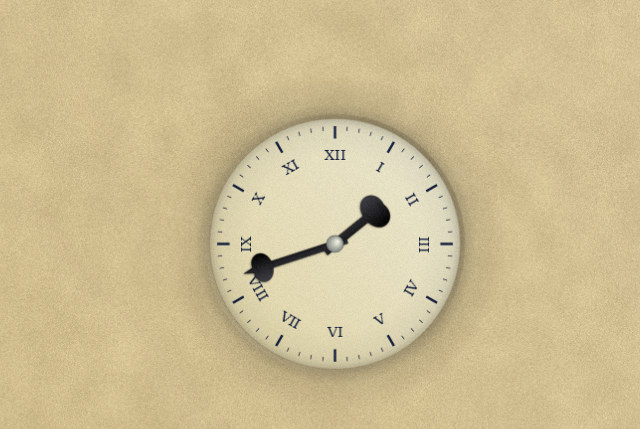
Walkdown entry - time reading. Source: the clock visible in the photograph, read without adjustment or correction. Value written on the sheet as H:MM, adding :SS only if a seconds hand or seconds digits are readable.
1:42
